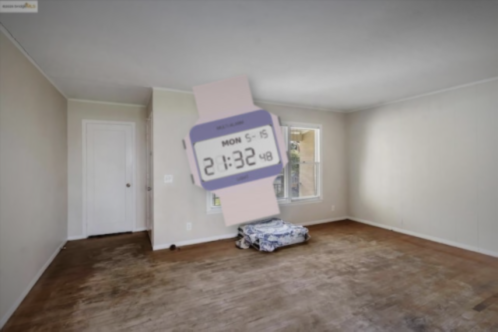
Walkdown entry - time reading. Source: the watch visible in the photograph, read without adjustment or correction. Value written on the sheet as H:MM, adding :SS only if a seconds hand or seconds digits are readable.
21:32
